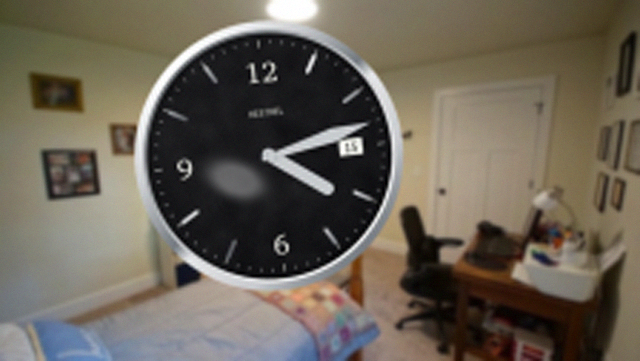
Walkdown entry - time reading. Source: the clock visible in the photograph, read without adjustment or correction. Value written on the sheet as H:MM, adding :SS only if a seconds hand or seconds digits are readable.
4:13
